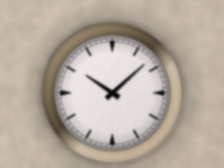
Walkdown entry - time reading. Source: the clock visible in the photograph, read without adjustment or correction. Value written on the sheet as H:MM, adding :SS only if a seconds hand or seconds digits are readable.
10:08
